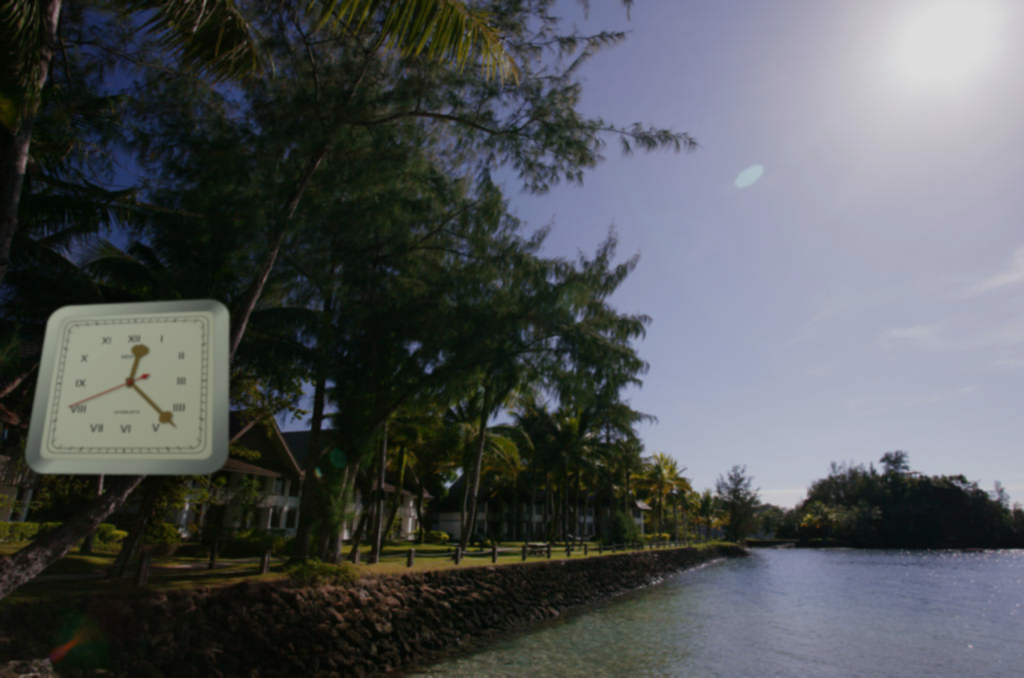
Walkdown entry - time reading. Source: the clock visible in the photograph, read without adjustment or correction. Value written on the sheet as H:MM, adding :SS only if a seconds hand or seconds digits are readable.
12:22:41
